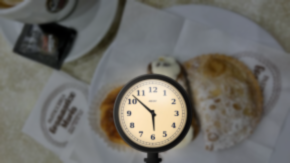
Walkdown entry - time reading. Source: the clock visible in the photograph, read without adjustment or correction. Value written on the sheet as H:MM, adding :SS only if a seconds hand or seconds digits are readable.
5:52
